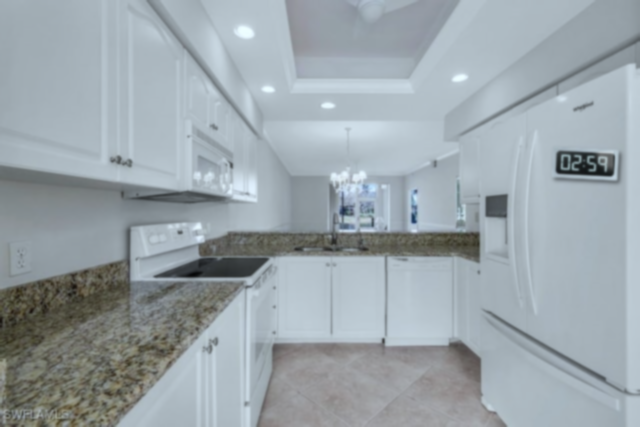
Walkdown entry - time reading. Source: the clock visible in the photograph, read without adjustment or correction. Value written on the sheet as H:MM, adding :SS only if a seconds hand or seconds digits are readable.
2:59
